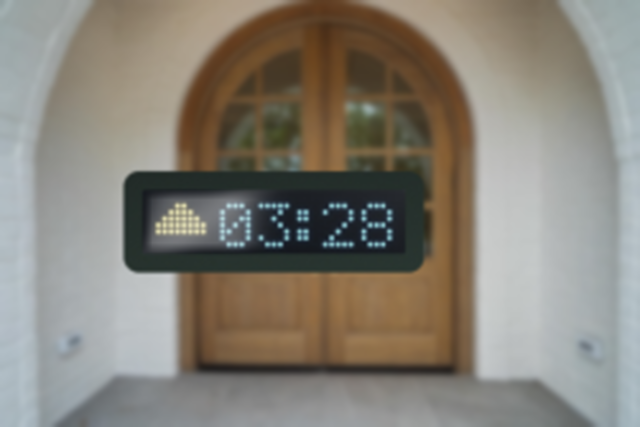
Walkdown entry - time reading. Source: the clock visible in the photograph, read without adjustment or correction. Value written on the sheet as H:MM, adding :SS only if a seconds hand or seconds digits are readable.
3:28
